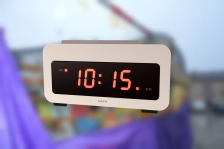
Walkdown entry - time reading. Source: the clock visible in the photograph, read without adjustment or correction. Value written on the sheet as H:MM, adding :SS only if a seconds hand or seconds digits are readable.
10:15
